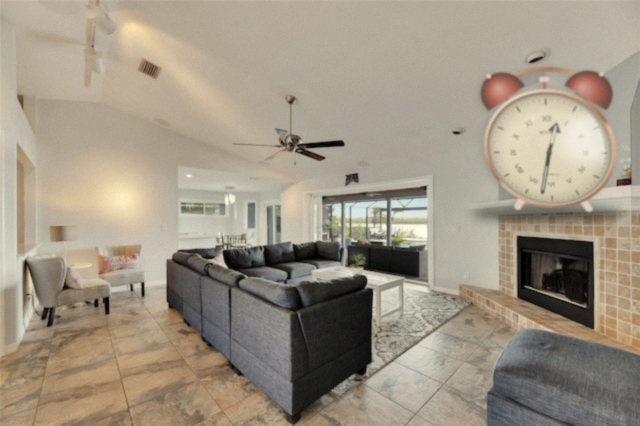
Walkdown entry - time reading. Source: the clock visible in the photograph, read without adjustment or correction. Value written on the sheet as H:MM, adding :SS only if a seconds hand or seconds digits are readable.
12:32
